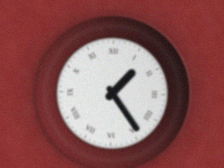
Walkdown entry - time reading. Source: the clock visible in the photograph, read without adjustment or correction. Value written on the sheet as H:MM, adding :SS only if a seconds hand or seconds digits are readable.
1:24
